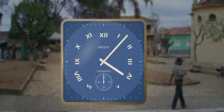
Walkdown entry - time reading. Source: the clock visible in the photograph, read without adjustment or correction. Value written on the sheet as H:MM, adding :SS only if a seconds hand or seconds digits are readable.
4:07
